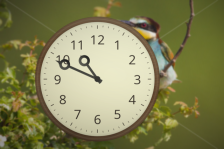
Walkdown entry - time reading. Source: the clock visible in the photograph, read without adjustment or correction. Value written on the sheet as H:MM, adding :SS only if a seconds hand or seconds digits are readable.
10:49
